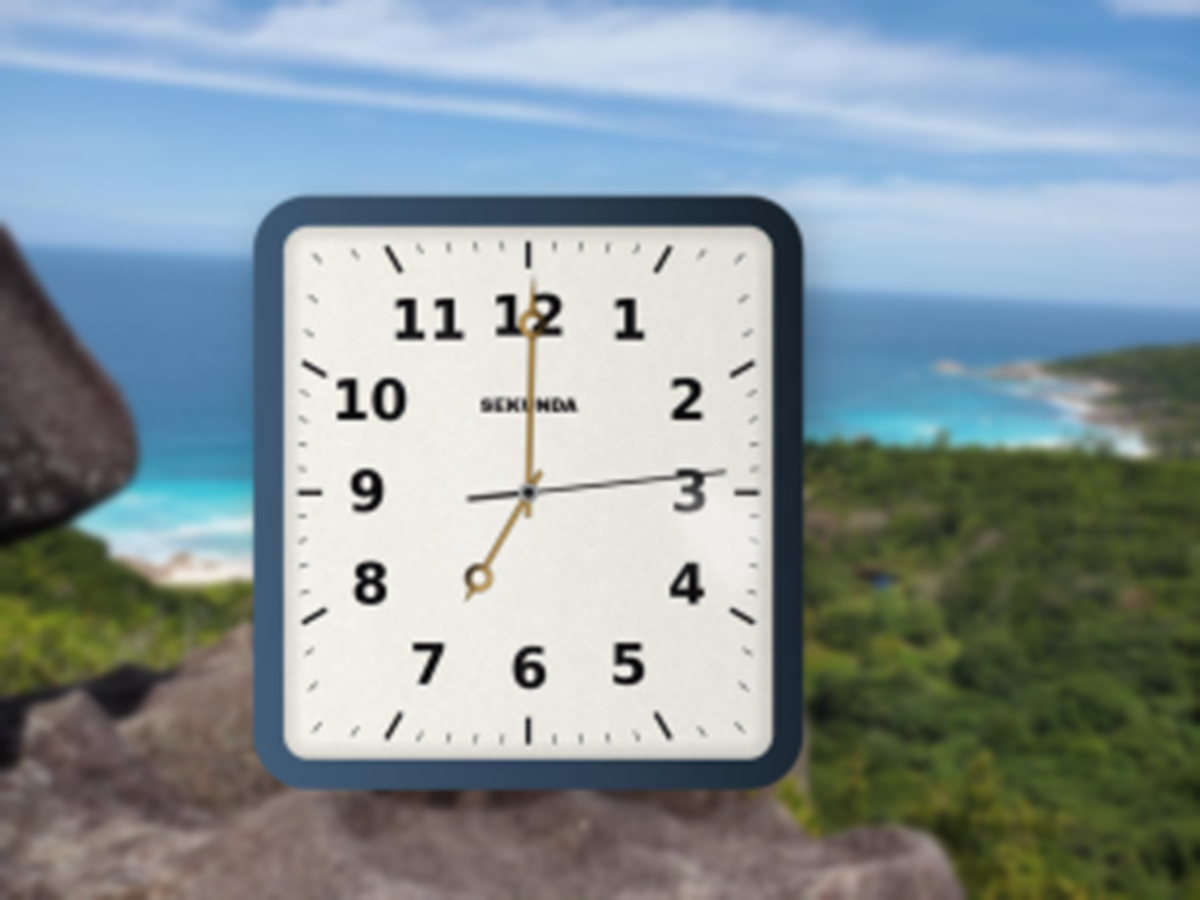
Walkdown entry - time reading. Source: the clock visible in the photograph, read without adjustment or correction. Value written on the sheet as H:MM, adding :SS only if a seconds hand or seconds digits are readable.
7:00:14
